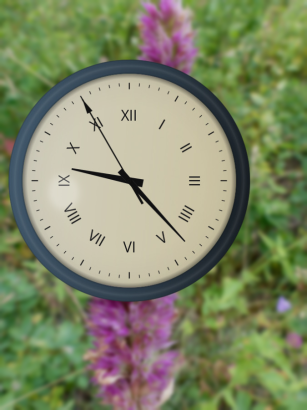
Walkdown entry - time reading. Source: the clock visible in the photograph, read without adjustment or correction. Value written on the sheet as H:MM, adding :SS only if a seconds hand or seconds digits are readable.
9:22:55
